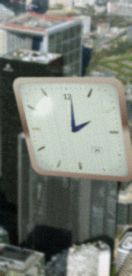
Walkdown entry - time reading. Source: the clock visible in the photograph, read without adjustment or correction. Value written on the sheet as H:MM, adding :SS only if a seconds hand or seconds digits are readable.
2:01
